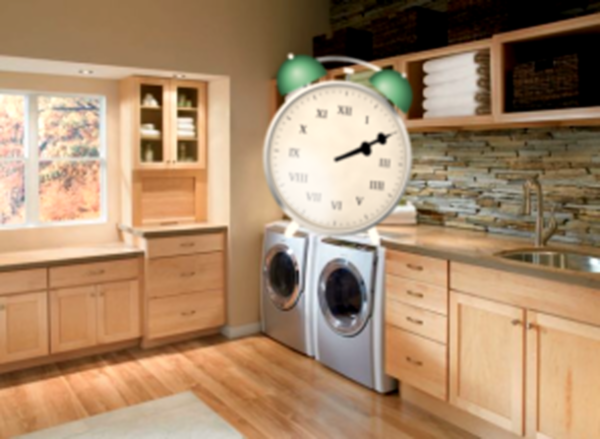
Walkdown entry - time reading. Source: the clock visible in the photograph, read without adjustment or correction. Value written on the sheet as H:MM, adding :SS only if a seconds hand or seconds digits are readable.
2:10
